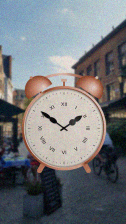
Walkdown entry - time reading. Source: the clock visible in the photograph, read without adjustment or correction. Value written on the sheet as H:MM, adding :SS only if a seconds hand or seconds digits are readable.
1:51
